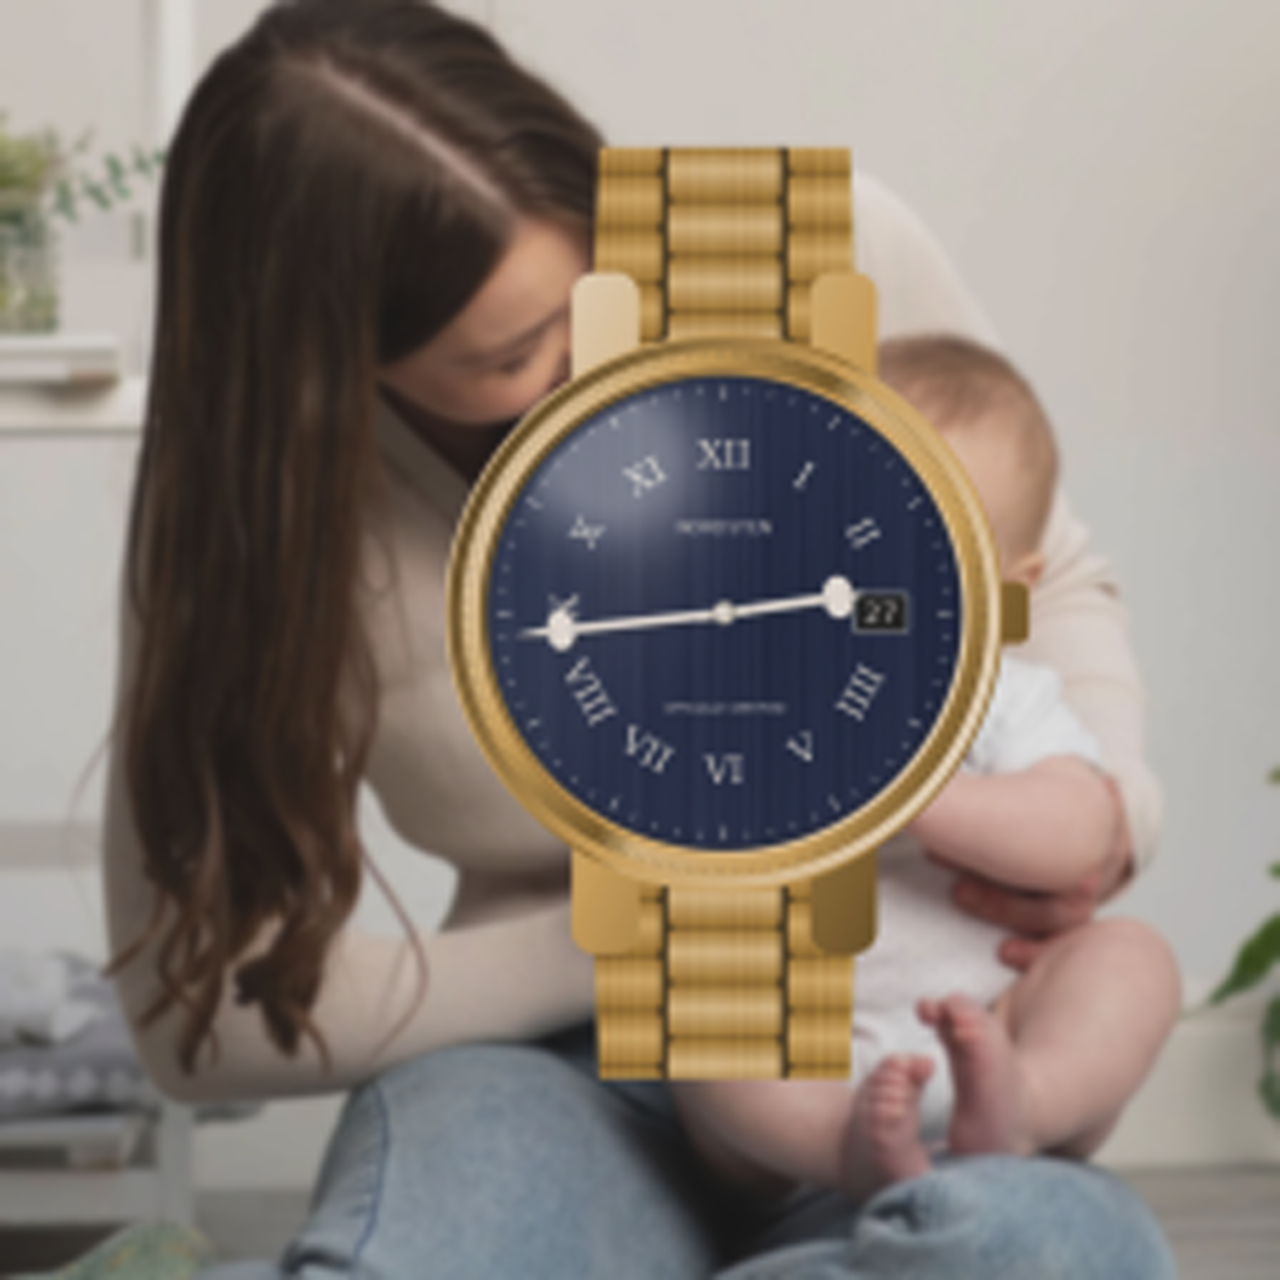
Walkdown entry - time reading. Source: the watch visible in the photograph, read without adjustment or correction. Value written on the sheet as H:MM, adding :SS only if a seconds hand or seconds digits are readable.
2:44
